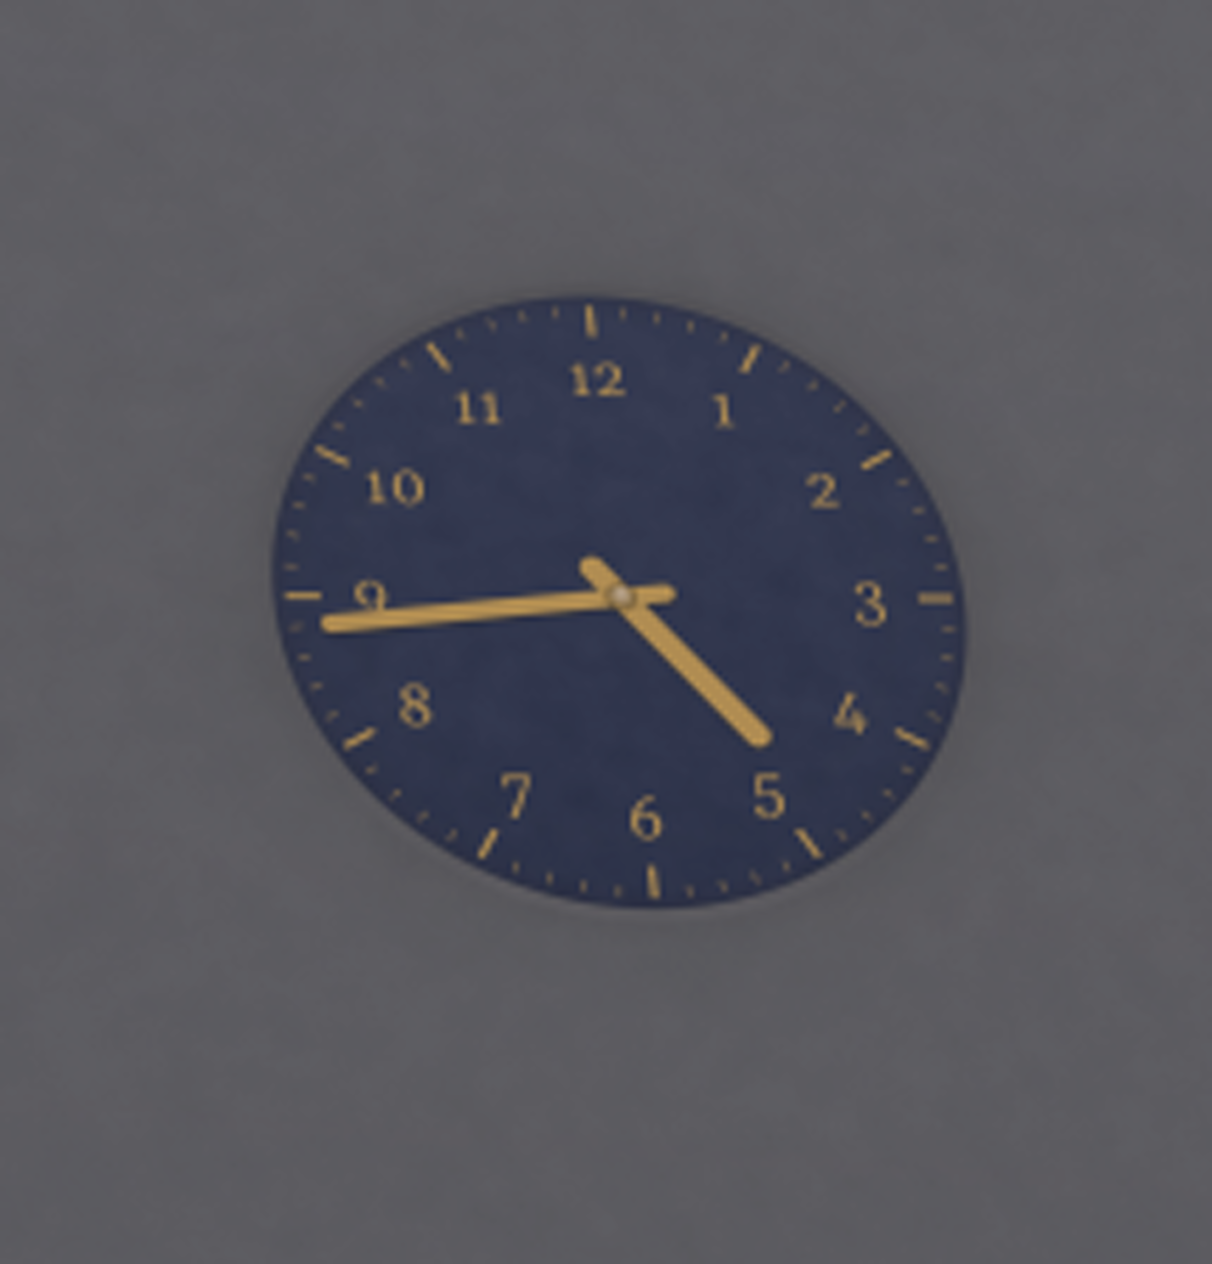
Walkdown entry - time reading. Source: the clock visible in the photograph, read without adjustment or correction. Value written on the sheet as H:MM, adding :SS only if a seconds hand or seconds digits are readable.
4:44
